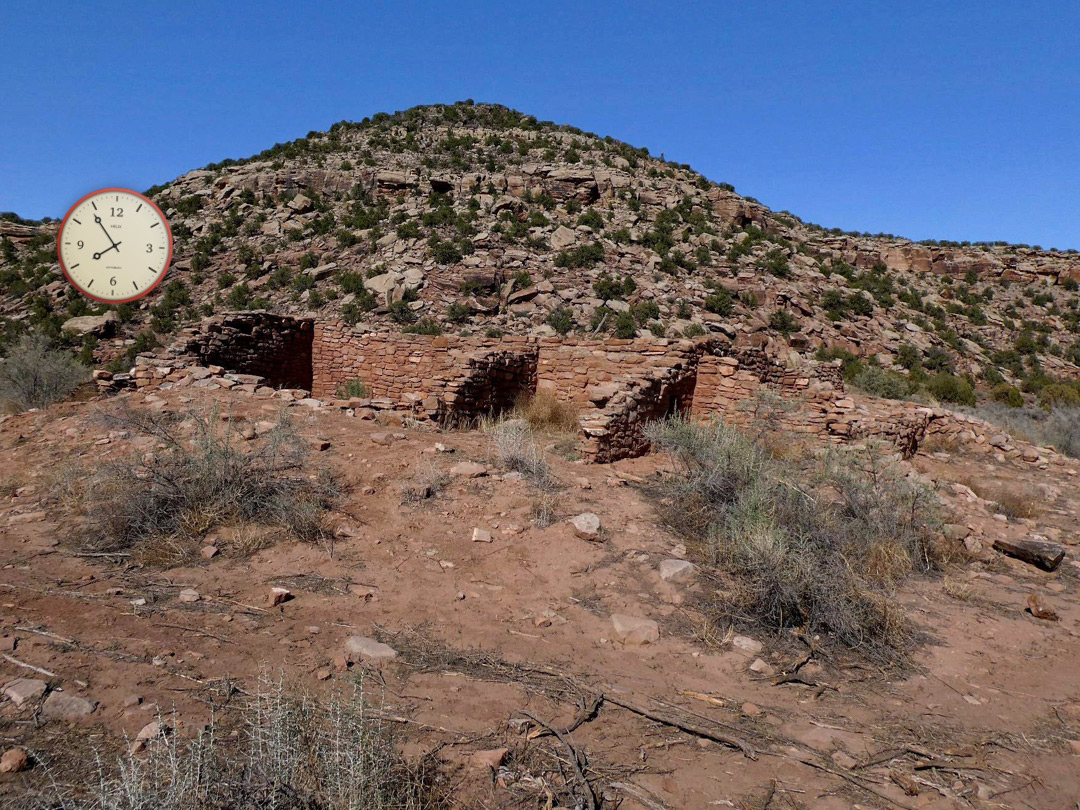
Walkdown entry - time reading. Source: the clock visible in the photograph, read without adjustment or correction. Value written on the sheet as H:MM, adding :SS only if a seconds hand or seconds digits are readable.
7:54
